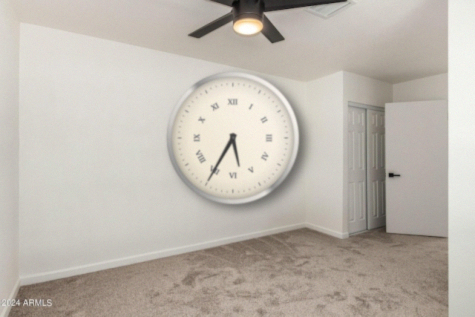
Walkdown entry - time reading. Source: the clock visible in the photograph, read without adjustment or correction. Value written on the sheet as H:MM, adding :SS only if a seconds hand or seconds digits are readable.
5:35
